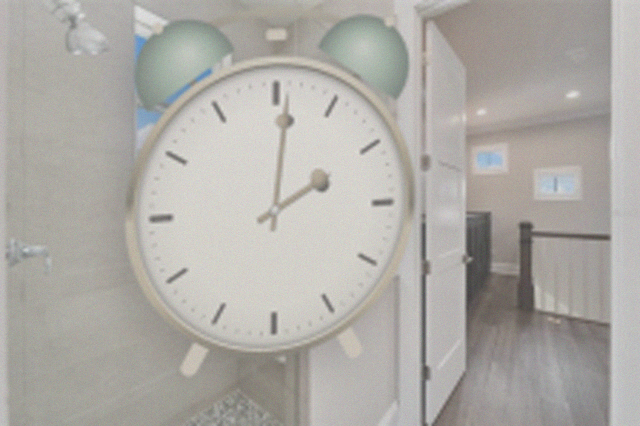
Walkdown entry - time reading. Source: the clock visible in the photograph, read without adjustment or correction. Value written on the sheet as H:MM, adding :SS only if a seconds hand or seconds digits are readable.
2:01
